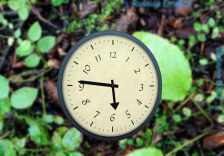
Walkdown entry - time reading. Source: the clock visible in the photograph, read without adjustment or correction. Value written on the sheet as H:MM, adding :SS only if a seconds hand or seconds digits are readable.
5:46
